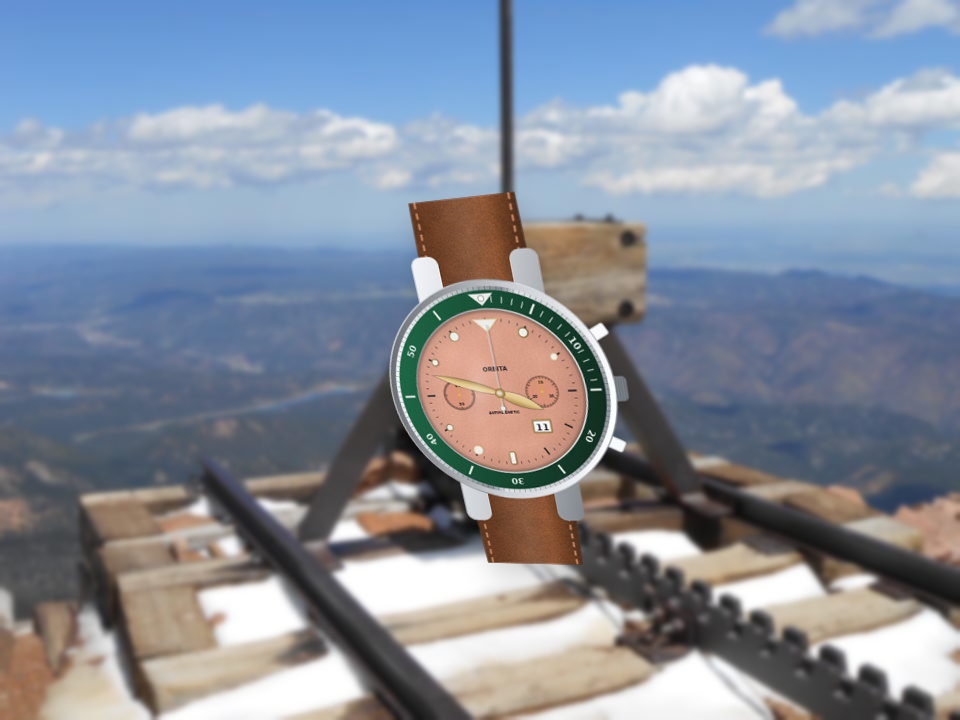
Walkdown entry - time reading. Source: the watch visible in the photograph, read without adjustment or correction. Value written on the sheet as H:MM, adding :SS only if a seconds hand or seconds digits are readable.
3:48
